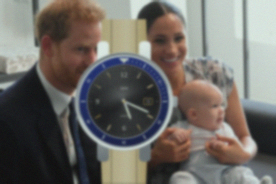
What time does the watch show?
5:19
